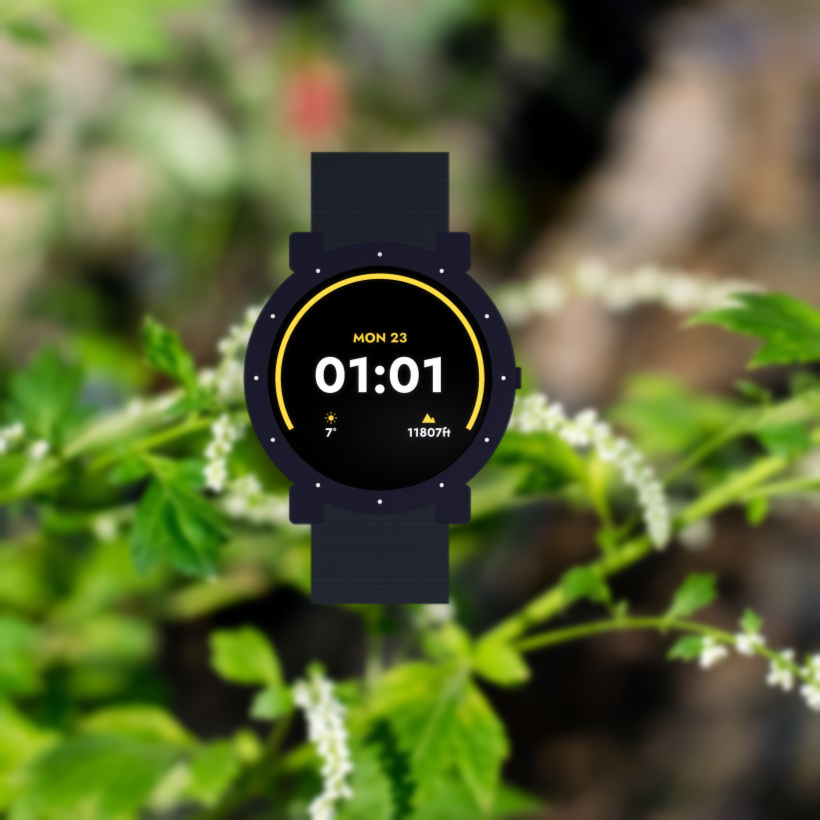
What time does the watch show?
1:01
